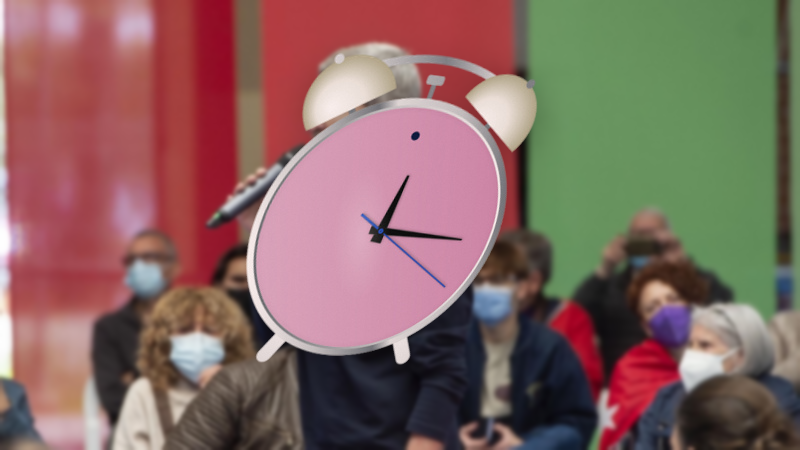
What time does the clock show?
12:15:20
